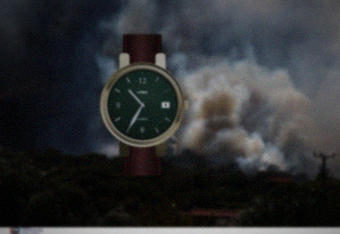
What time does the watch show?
10:35
